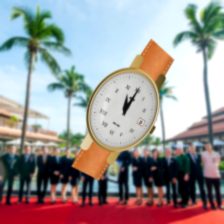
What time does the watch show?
11:00
